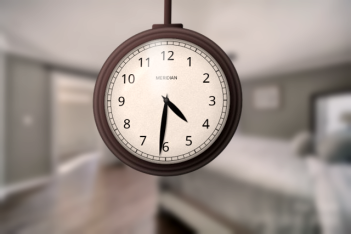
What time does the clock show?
4:31
